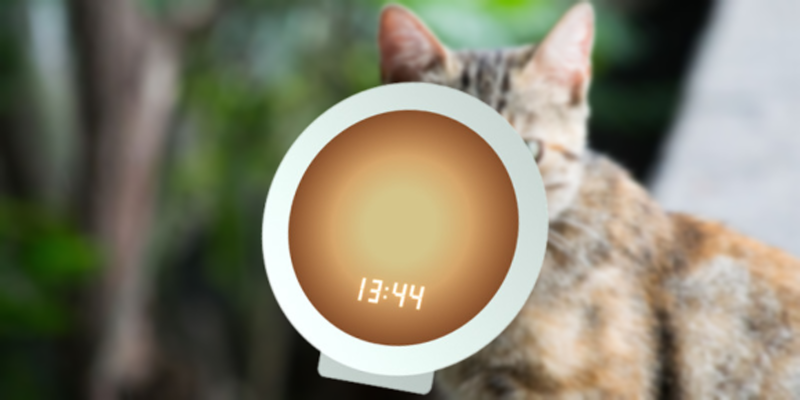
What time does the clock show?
13:44
